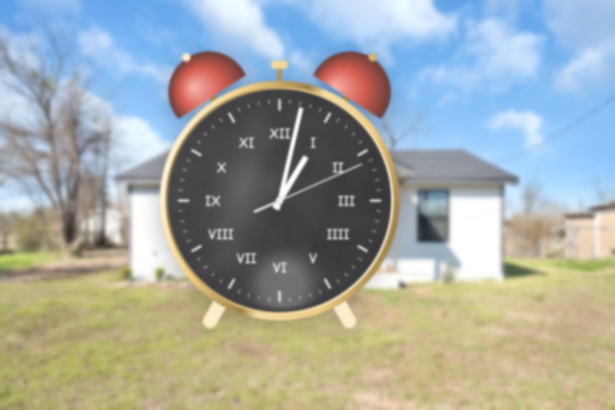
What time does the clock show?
1:02:11
